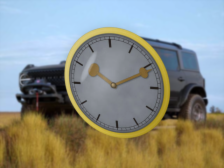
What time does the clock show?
10:11
